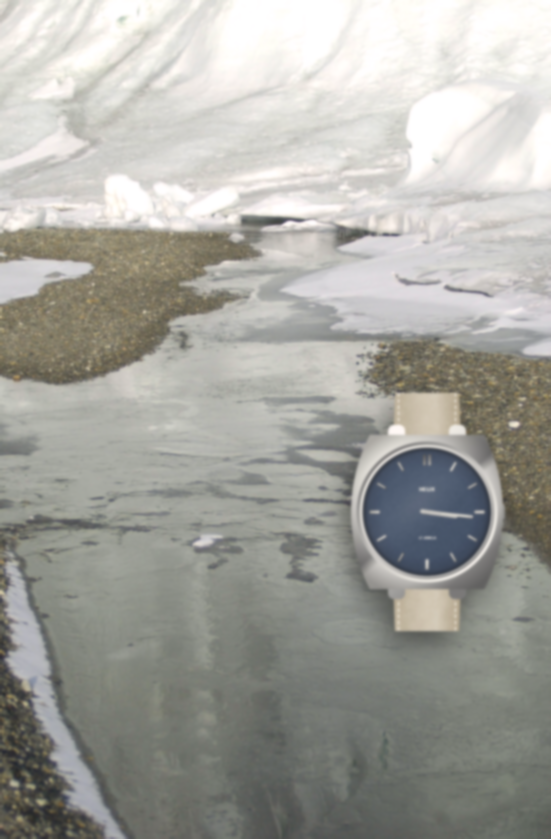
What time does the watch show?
3:16
